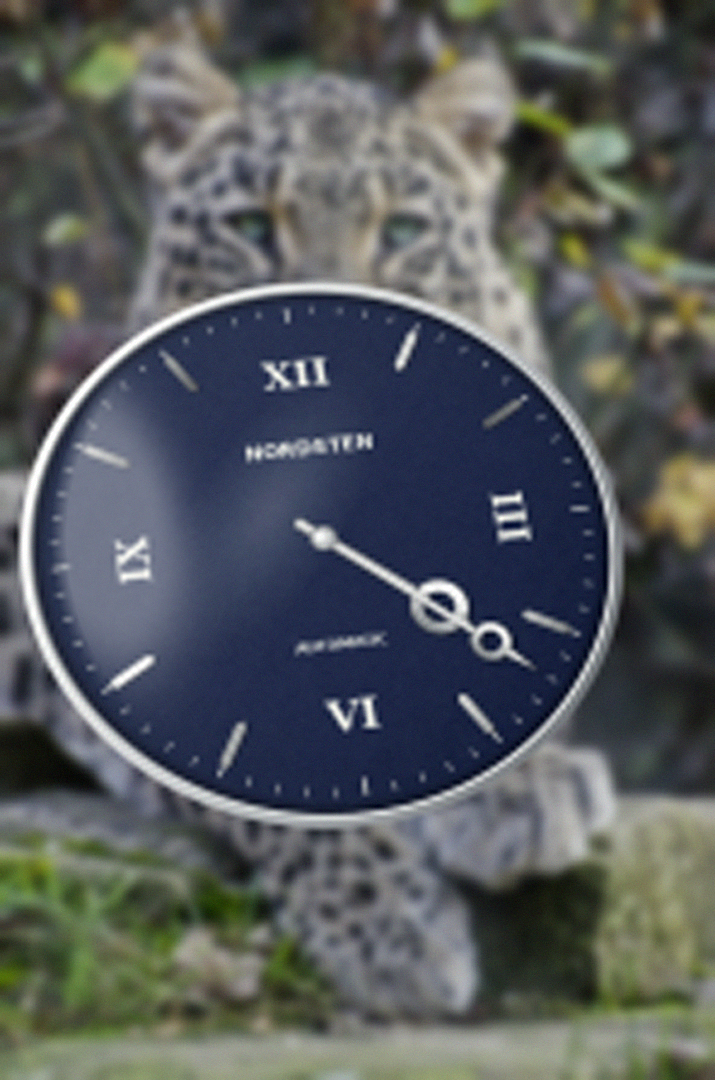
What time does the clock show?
4:22
